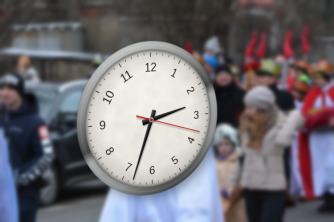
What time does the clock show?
2:33:18
